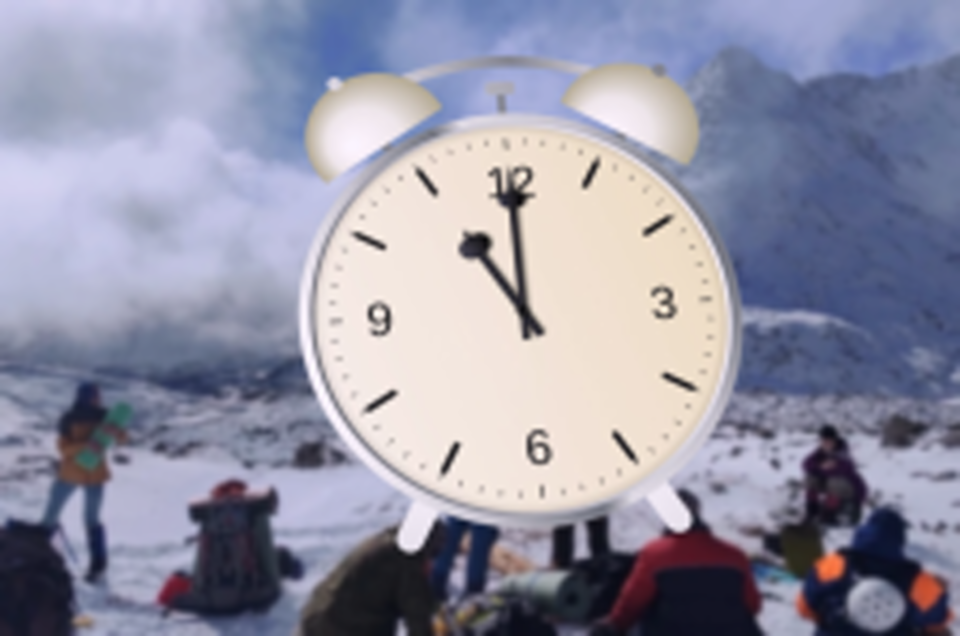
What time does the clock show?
11:00
